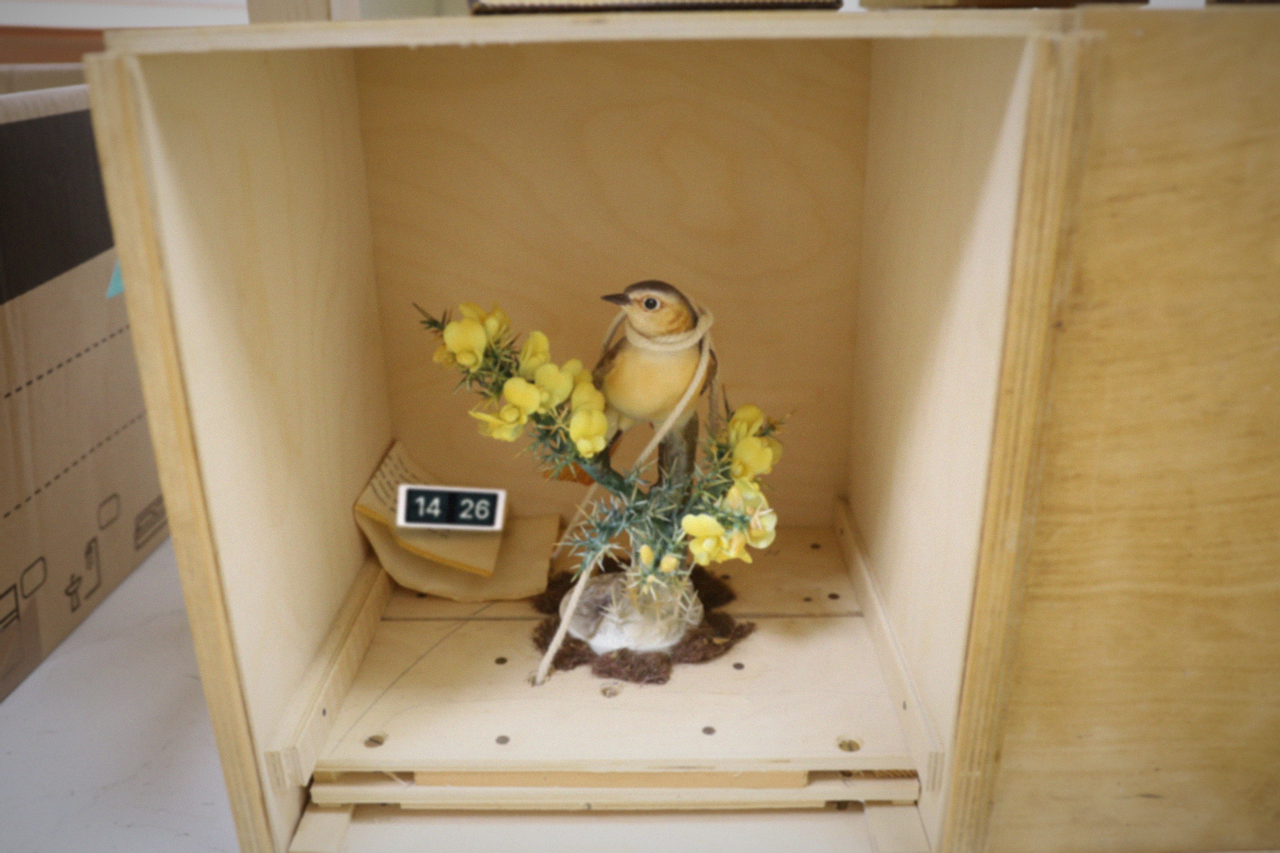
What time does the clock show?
14:26
